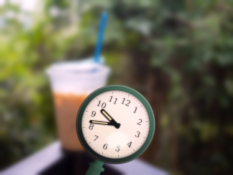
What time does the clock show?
9:42
